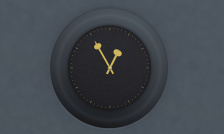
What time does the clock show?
12:55
